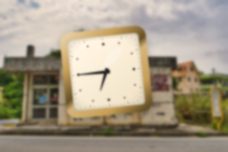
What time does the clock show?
6:45
